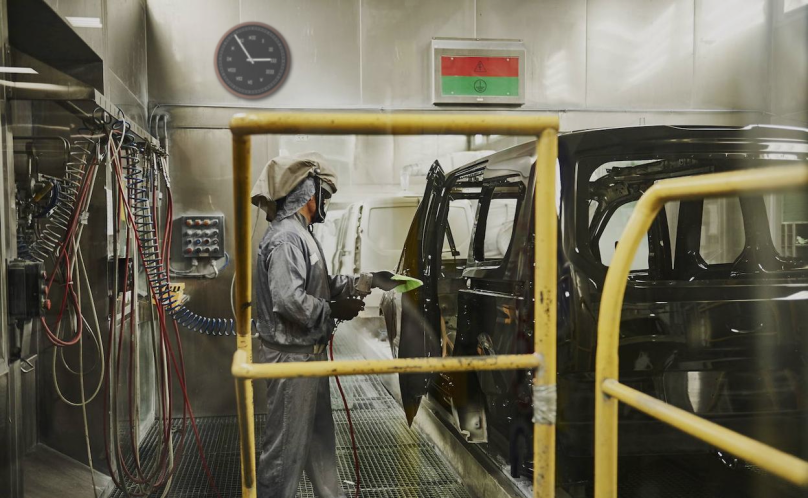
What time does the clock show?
2:54
